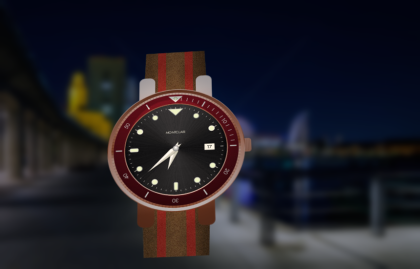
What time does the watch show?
6:38
